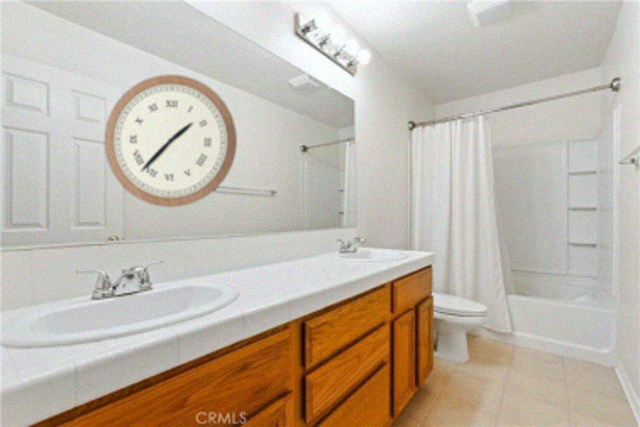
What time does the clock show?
1:37
